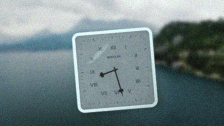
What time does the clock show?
8:28
